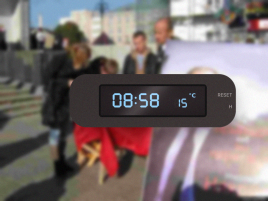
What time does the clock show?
8:58
